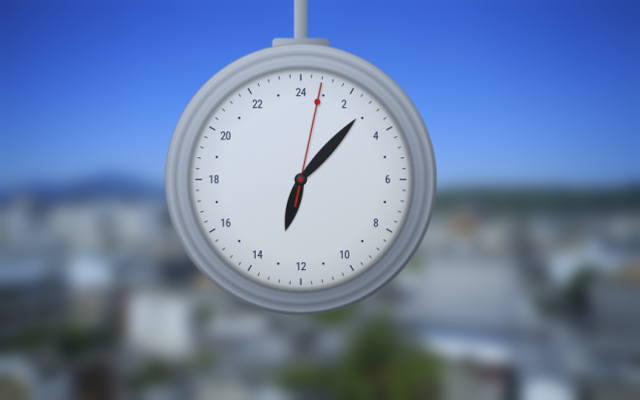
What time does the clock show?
13:07:02
